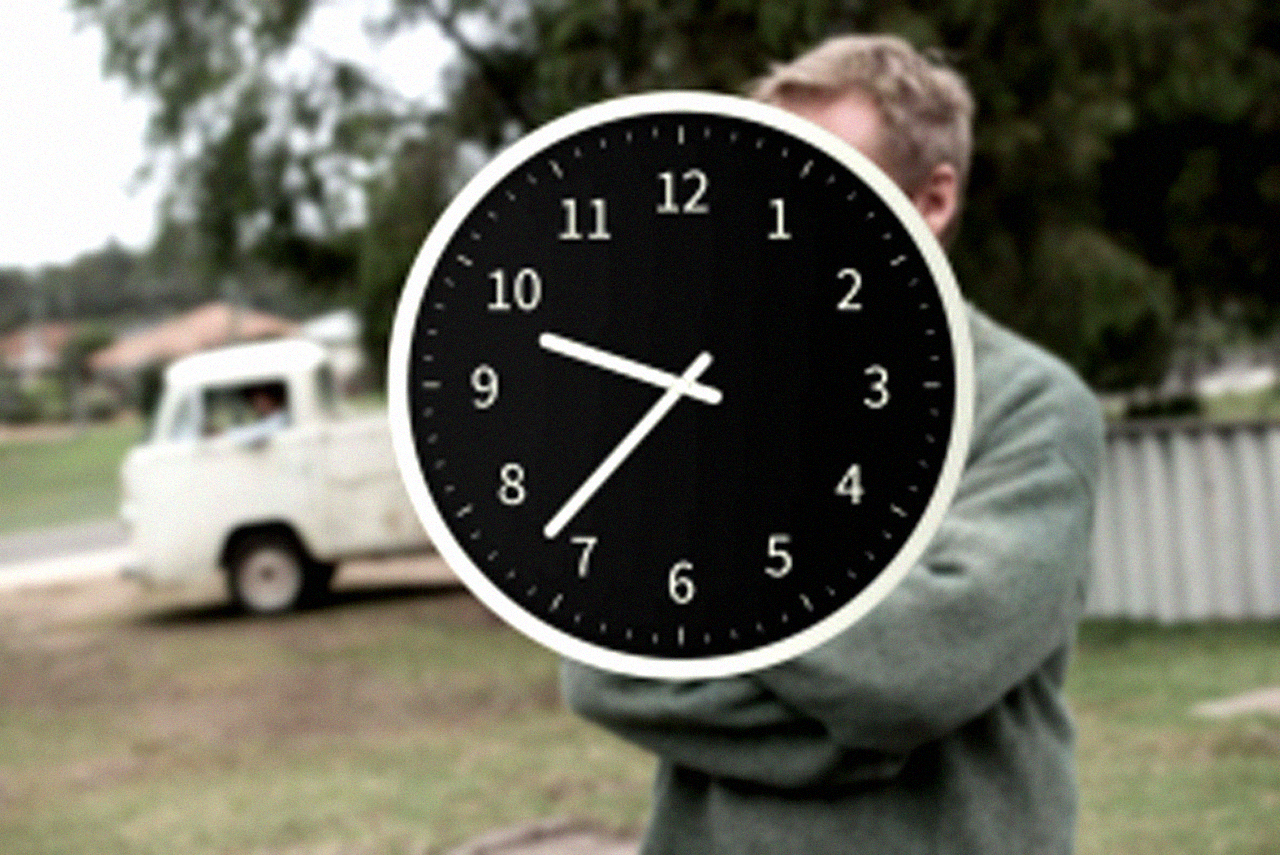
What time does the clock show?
9:37
